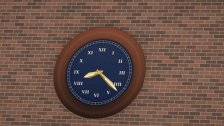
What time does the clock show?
8:22
